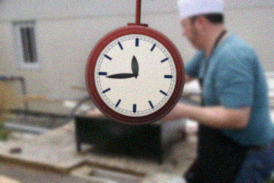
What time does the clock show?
11:44
